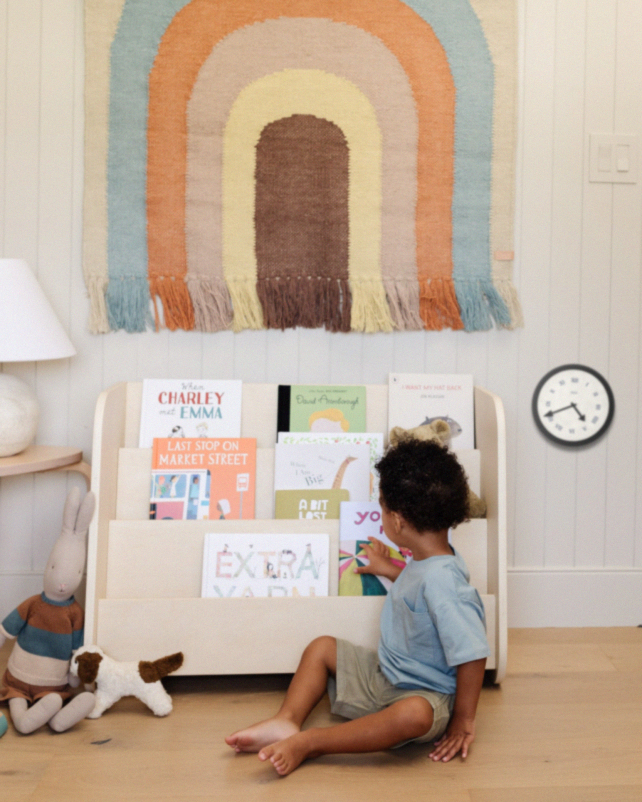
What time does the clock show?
4:41
